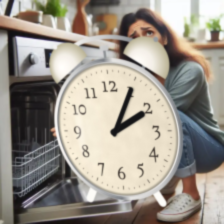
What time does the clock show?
2:05
